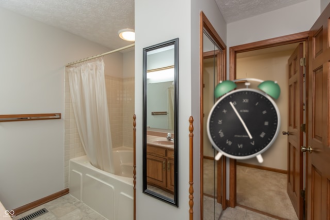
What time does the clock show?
4:54
